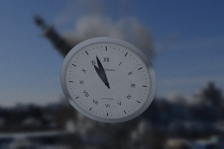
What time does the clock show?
10:57
